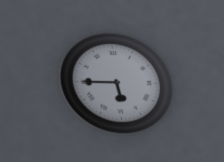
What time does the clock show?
5:45
